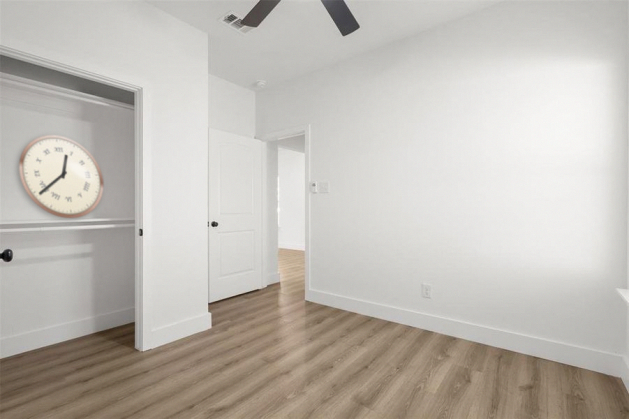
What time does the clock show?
12:39
